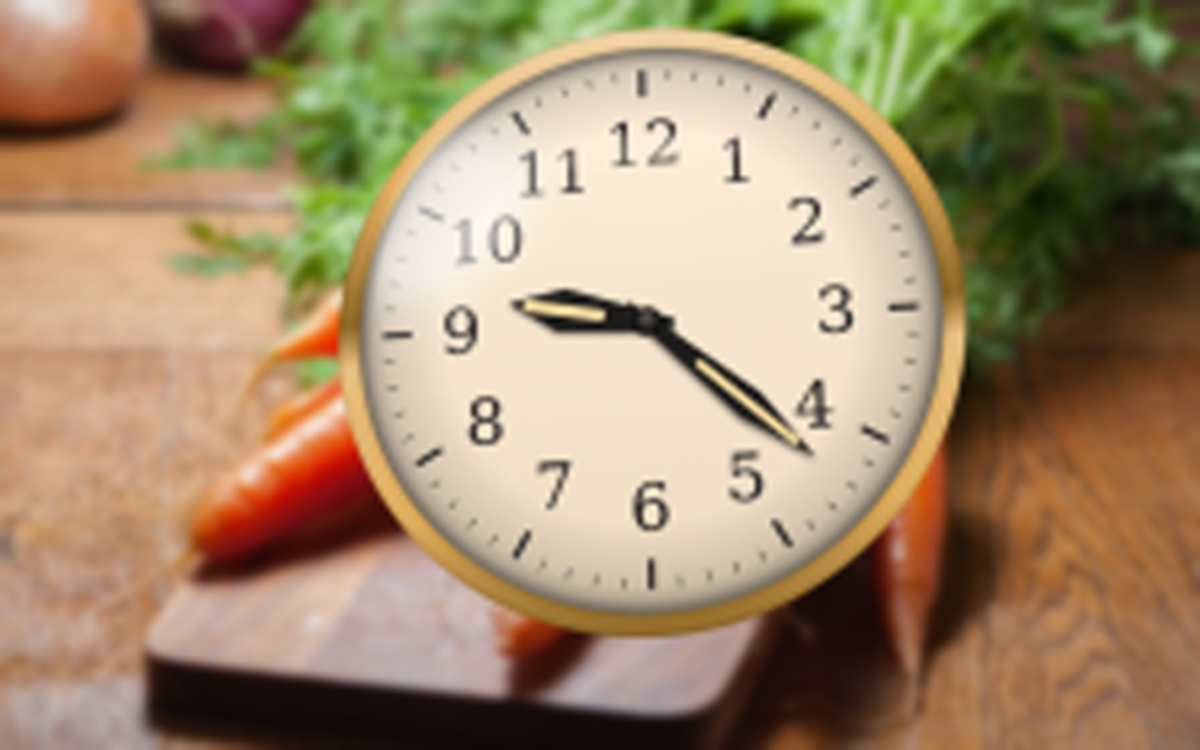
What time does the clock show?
9:22
